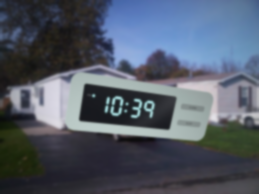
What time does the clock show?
10:39
